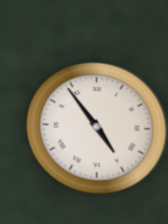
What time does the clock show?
4:54
